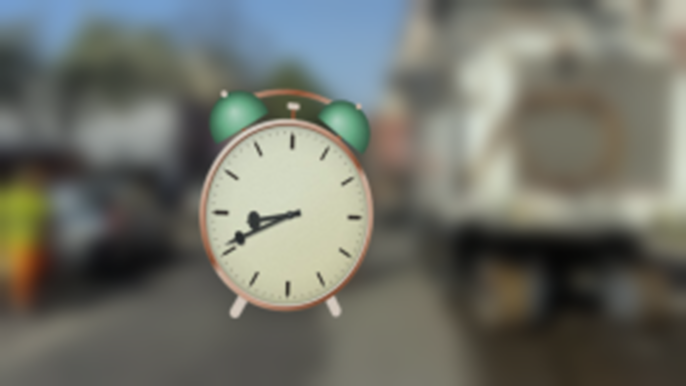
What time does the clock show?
8:41
